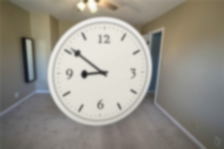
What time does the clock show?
8:51
